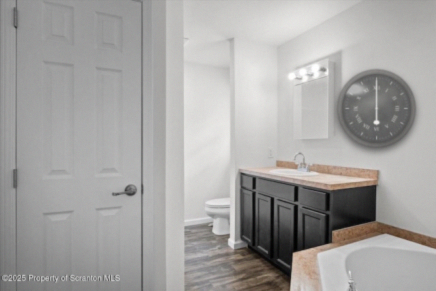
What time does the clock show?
6:00
